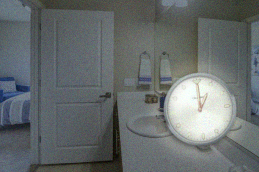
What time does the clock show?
1:00
